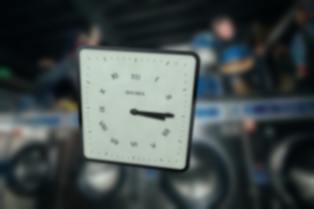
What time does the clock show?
3:15
